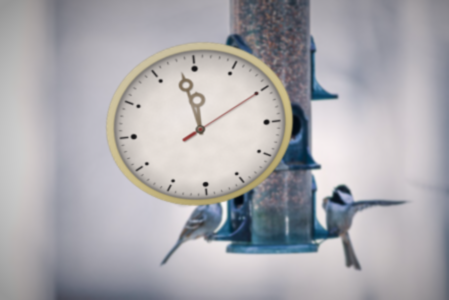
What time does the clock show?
11:58:10
